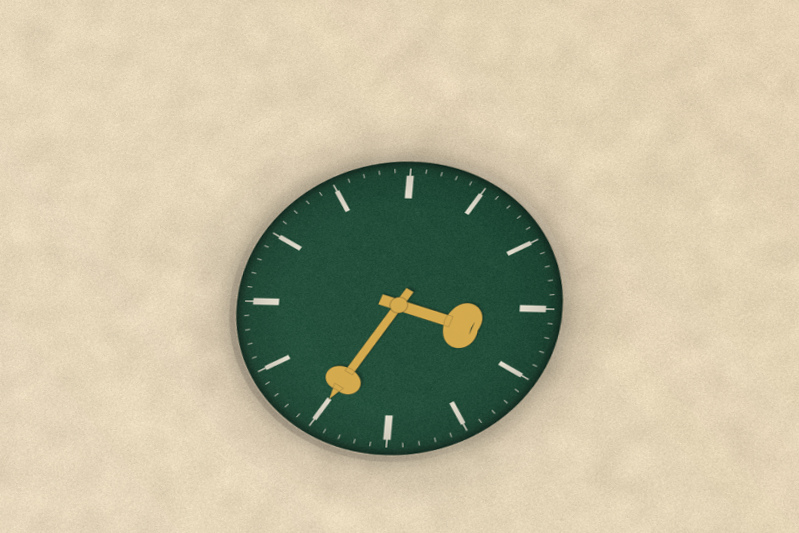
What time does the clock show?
3:35
